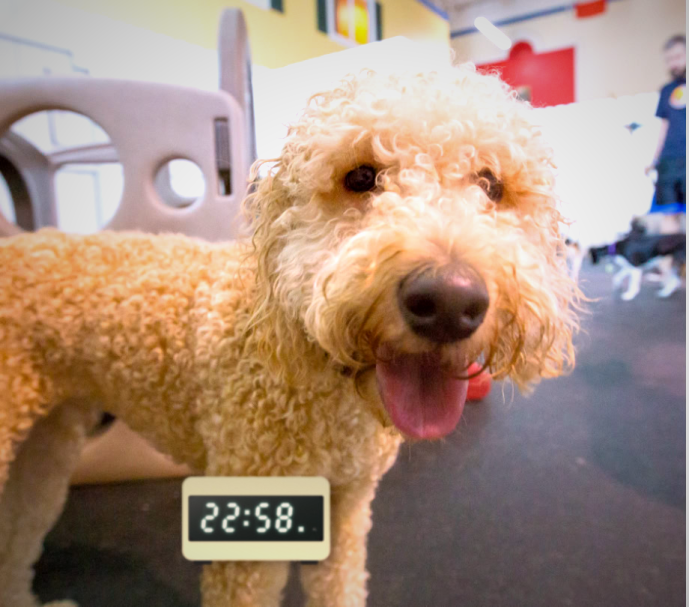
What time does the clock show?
22:58
